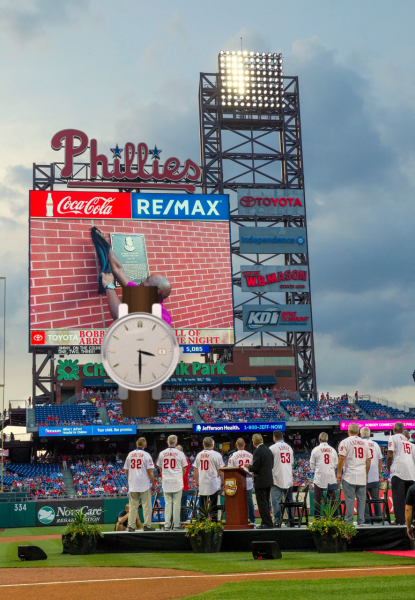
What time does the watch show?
3:30
